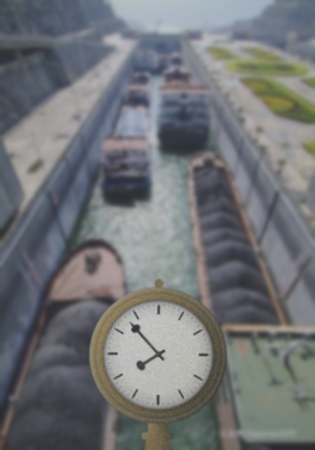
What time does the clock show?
7:53
